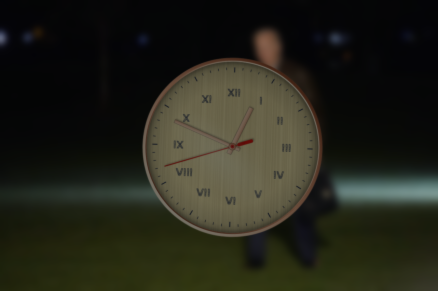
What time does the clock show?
12:48:42
